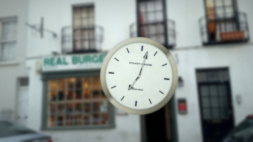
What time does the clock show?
7:02
